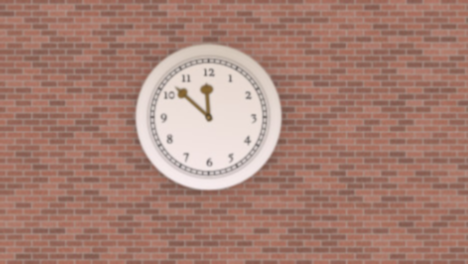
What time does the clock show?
11:52
